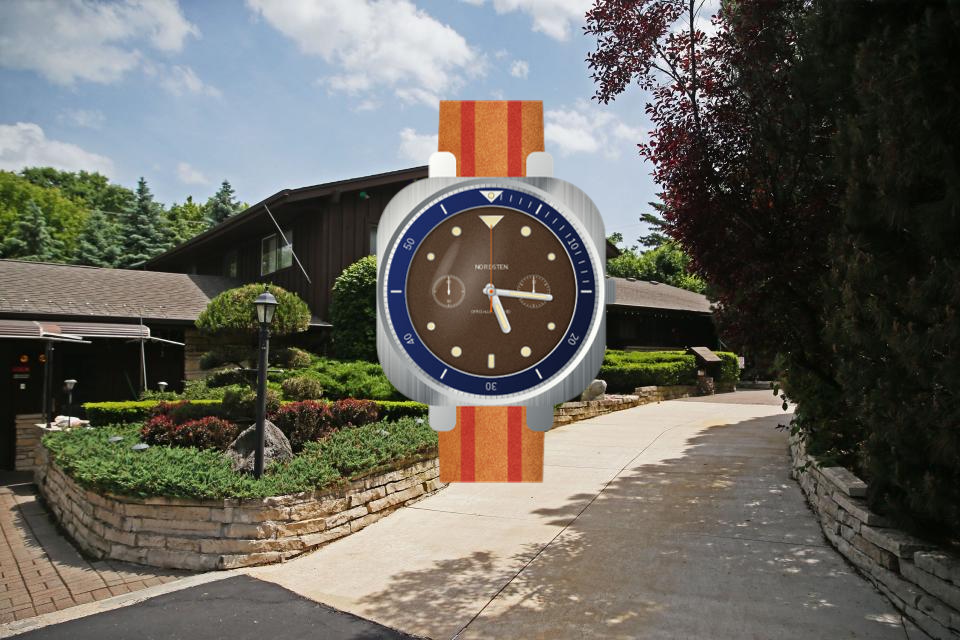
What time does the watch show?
5:16
